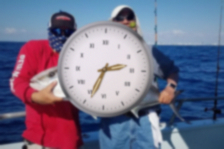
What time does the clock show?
2:34
